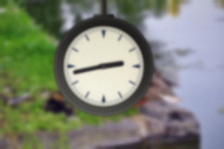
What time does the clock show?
2:43
